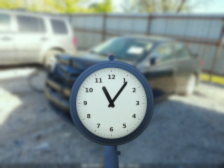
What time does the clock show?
11:06
